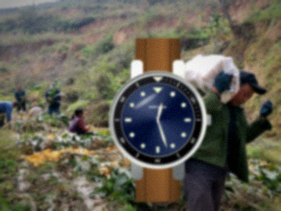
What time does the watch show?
12:27
